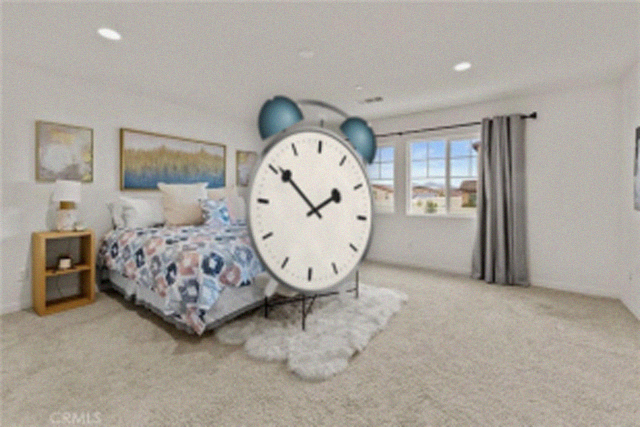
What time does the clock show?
1:51
